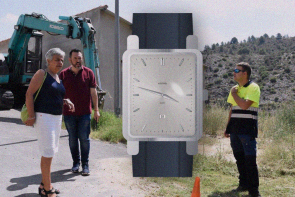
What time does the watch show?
3:48
